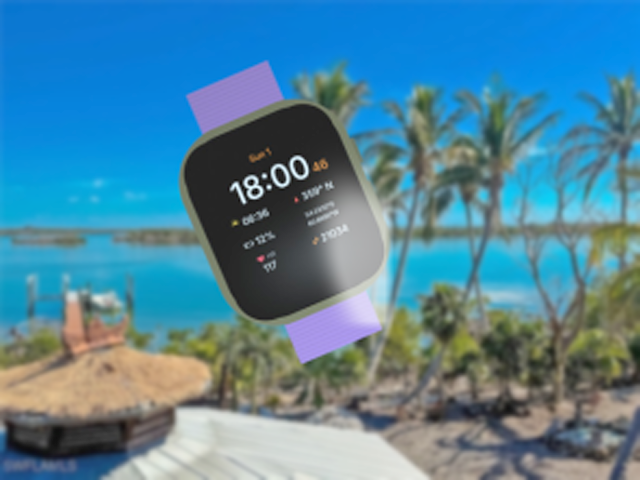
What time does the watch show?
18:00
